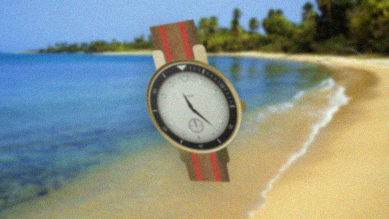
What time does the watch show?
11:23
